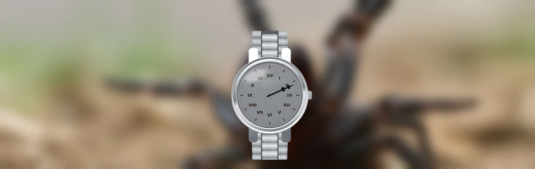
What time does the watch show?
2:11
